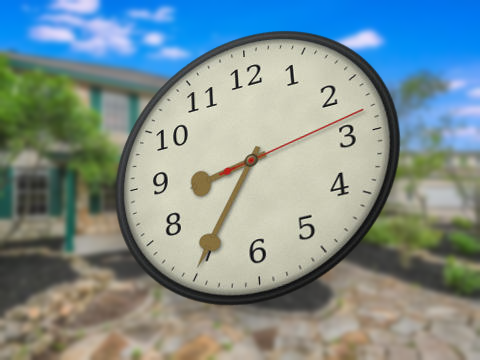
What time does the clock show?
8:35:13
